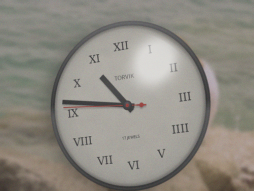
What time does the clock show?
10:46:46
